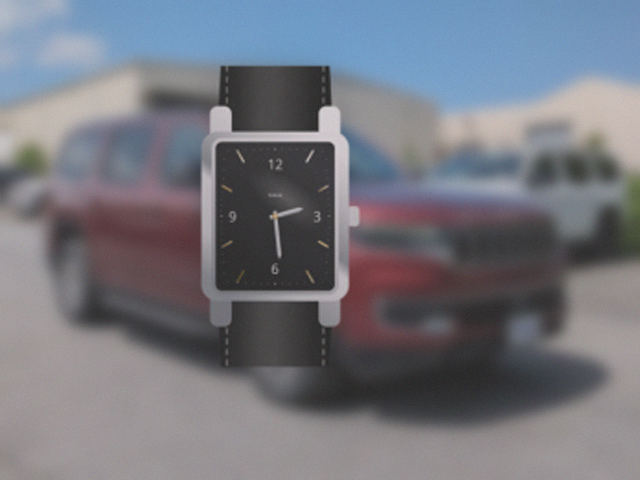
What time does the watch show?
2:29
